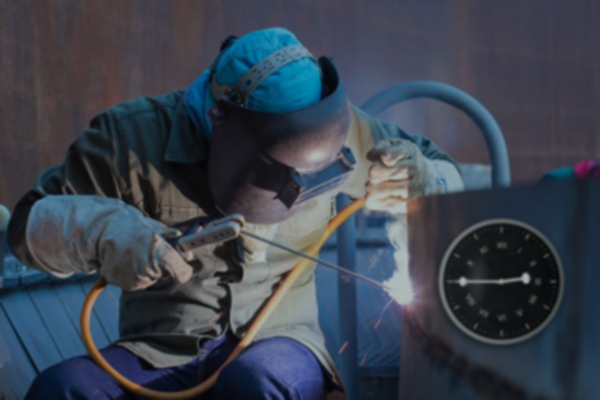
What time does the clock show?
2:45
